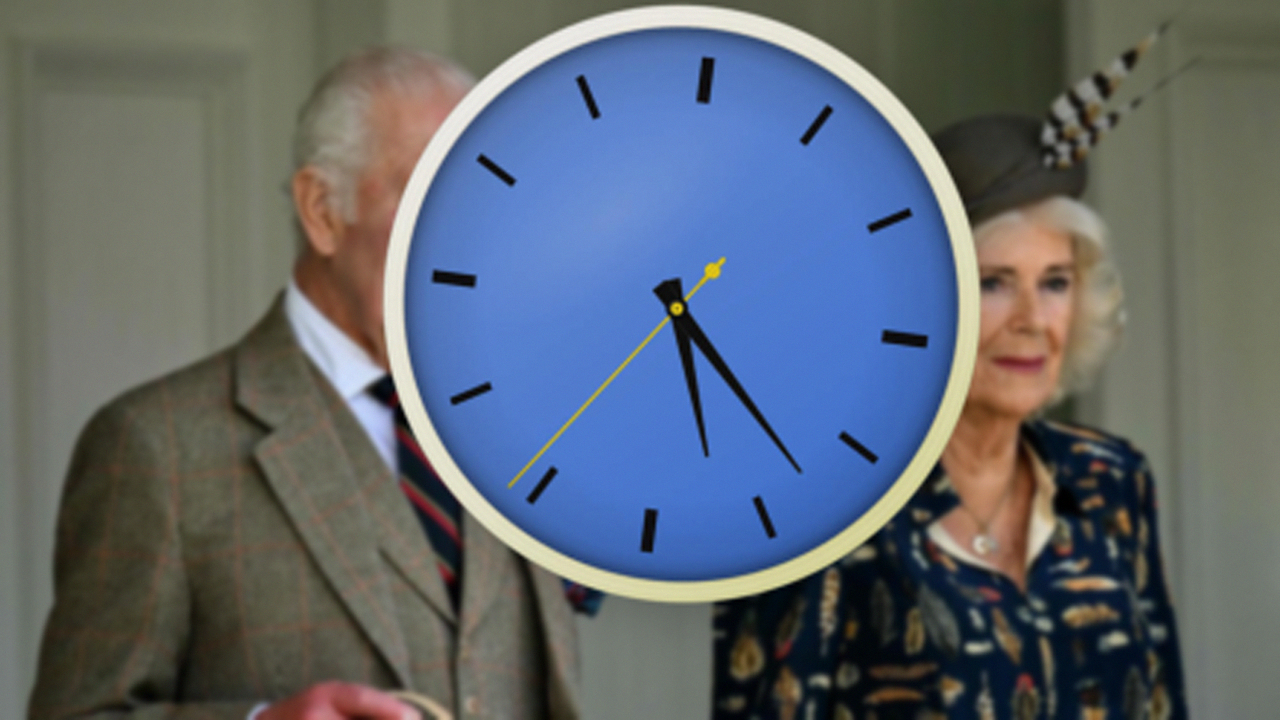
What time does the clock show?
5:22:36
